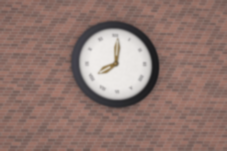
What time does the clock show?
8:01
